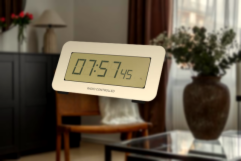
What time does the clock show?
7:57:45
